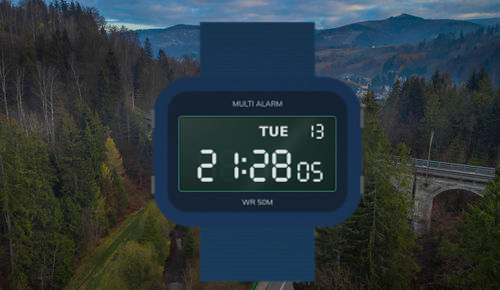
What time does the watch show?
21:28:05
